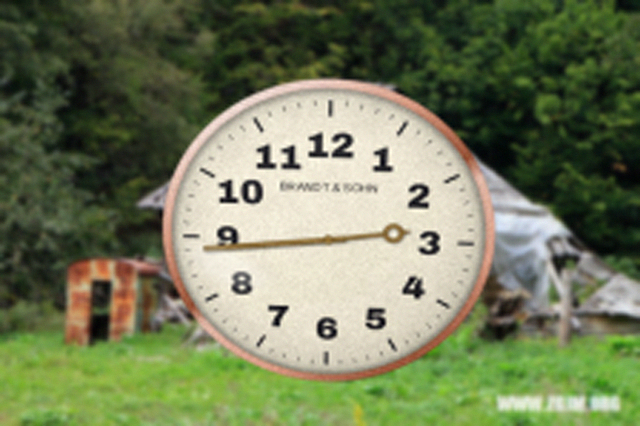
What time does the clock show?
2:44
